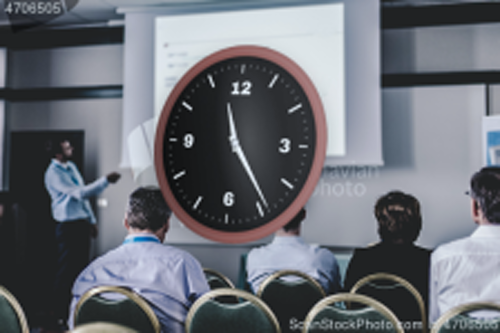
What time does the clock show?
11:24
